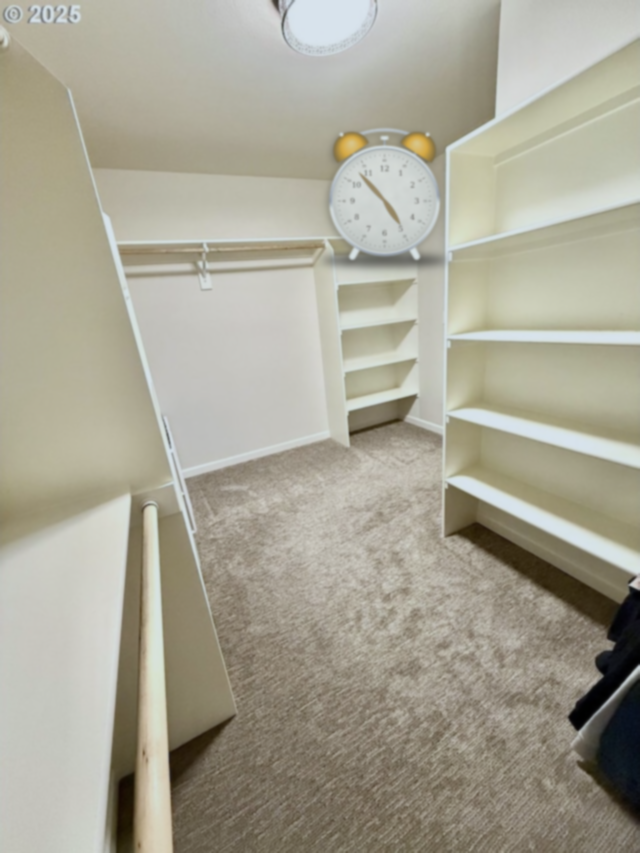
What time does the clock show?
4:53
